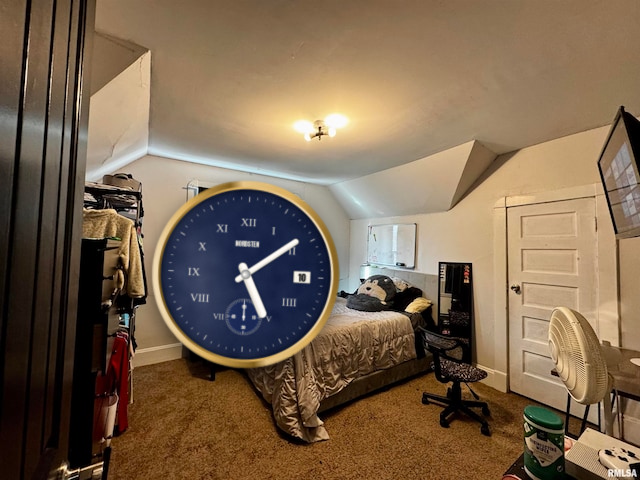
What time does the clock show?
5:09
